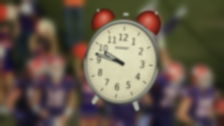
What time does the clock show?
9:47
